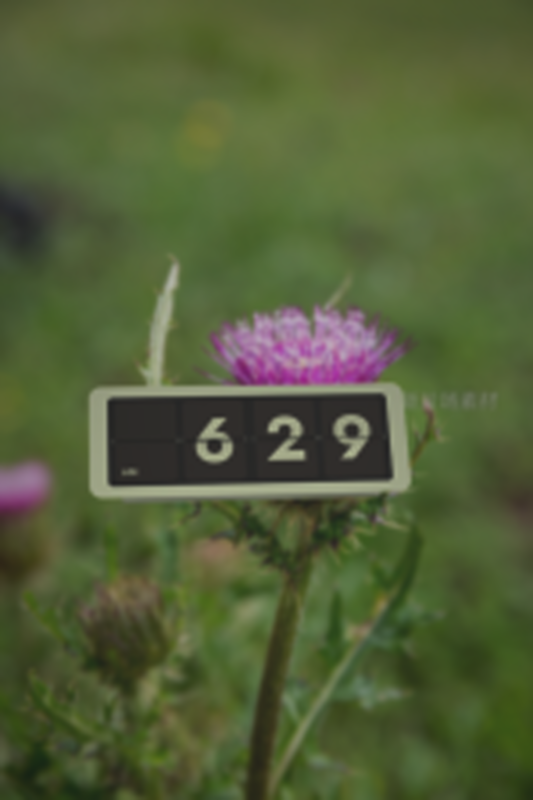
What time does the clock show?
6:29
